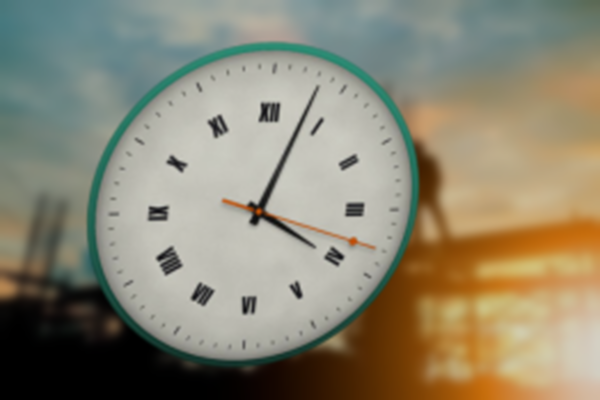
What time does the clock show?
4:03:18
